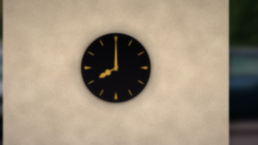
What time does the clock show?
8:00
